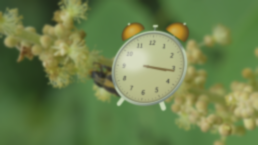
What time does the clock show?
3:16
